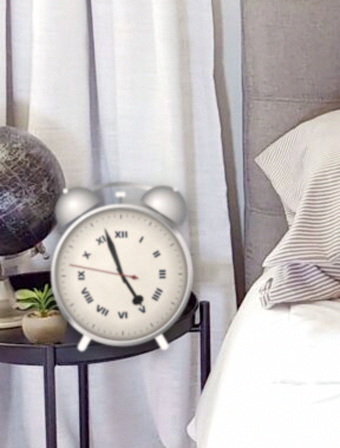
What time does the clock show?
4:56:47
